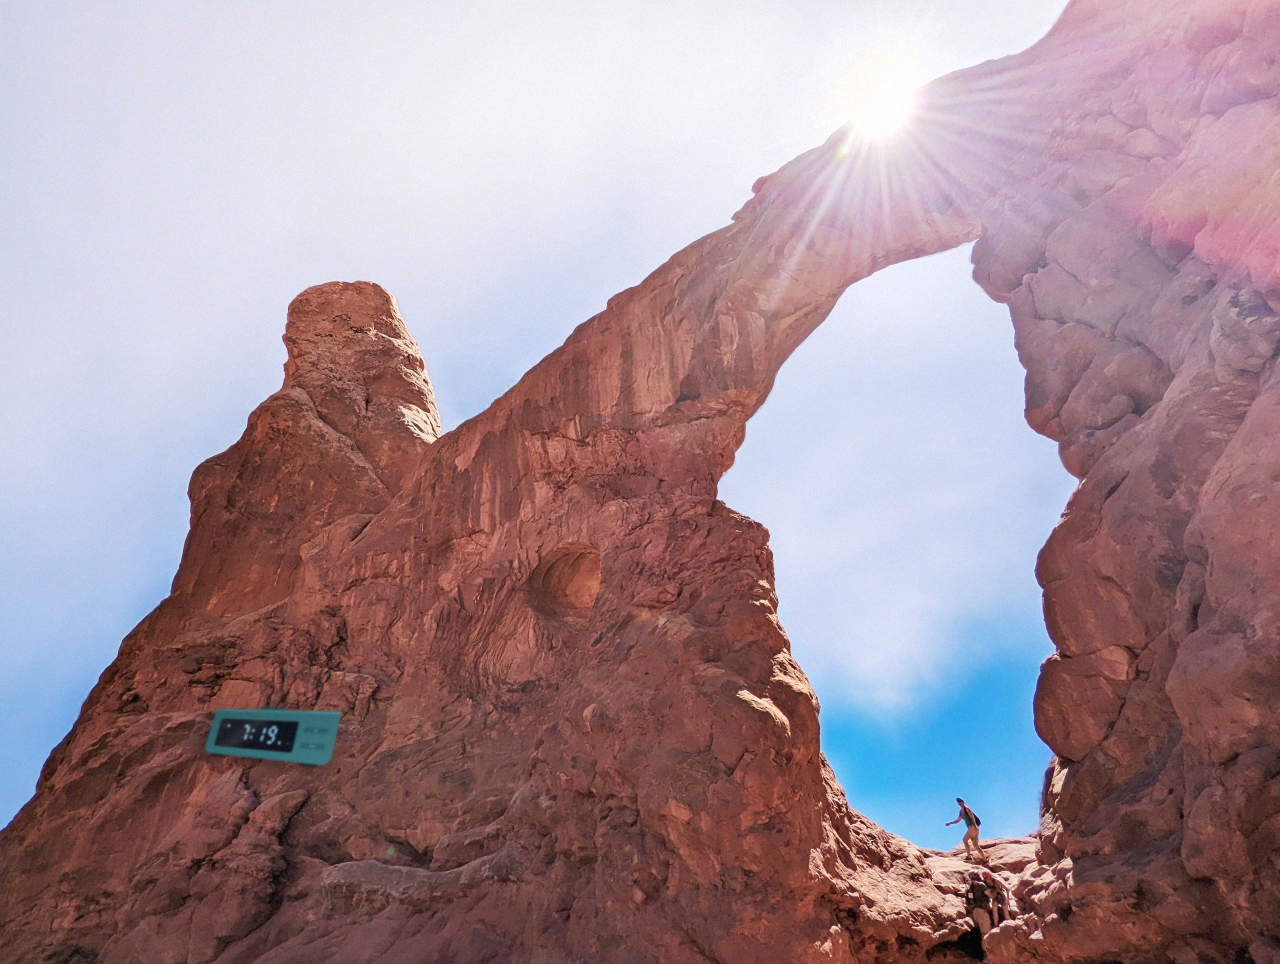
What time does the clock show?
7:19
